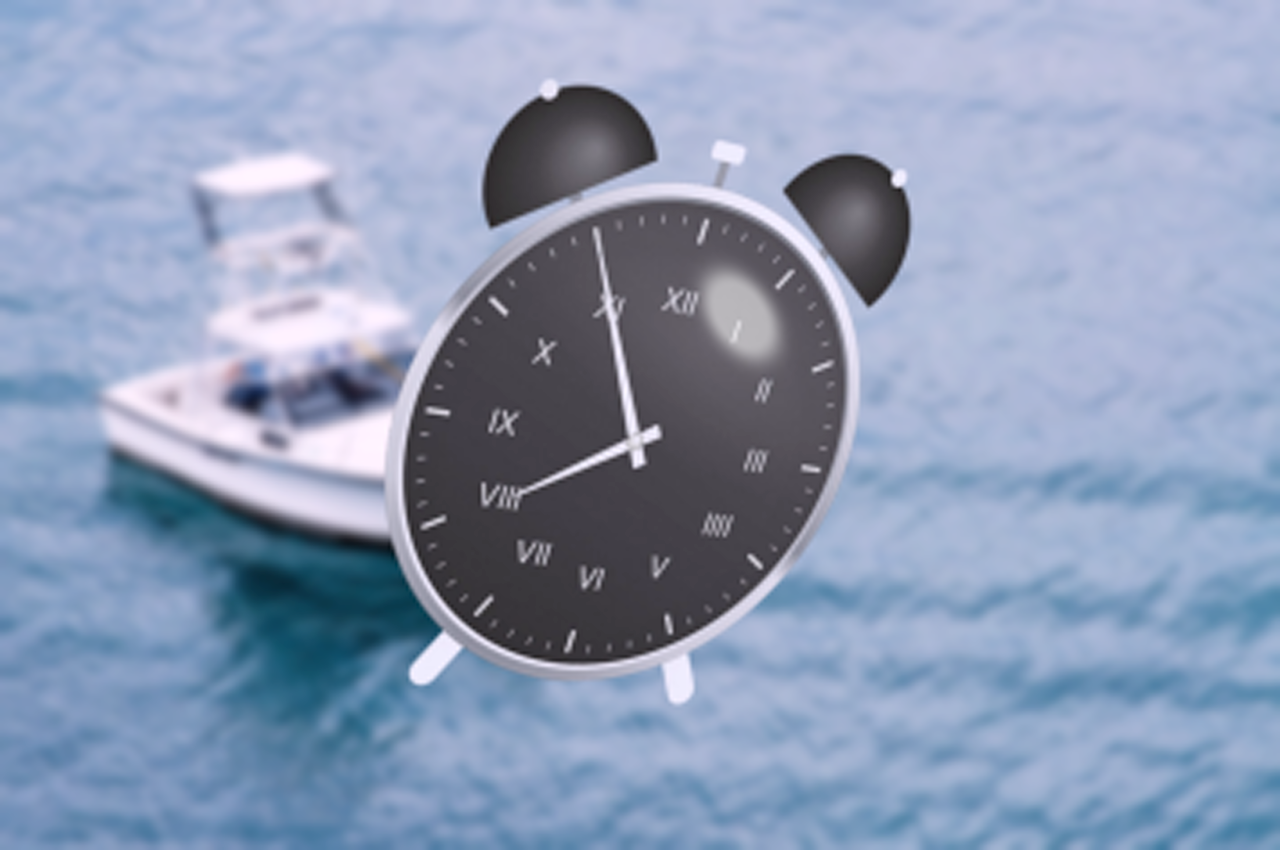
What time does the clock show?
7:55
